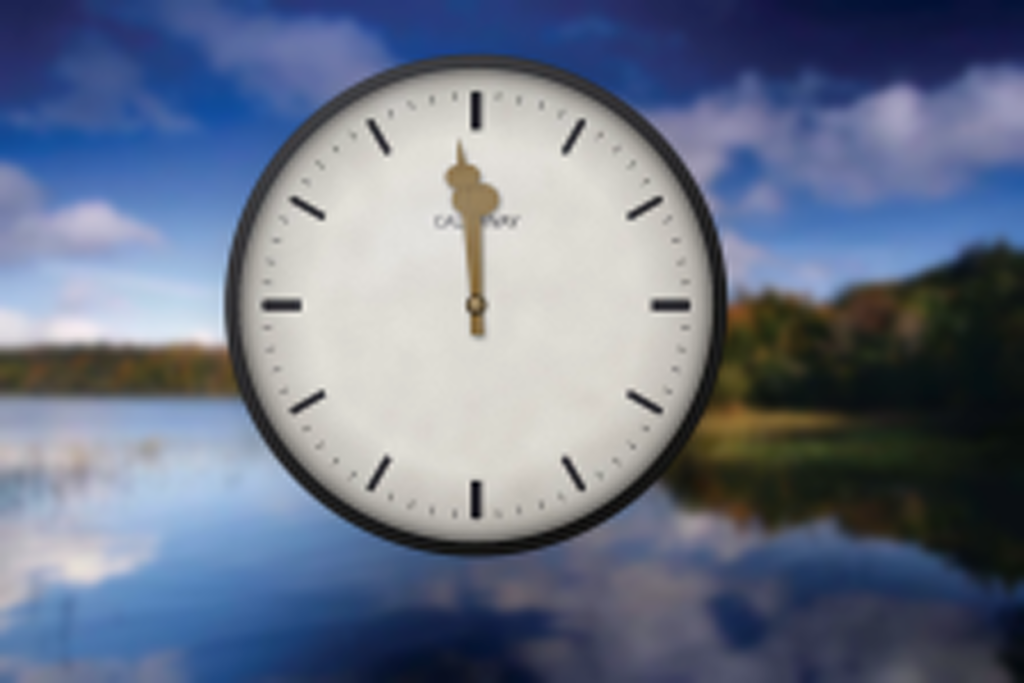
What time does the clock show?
11:59
